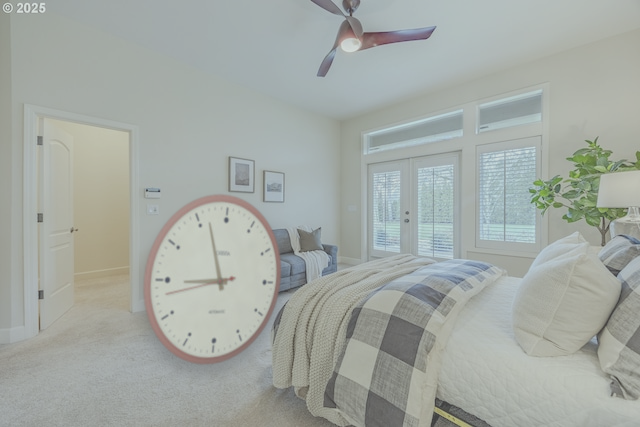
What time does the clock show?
8:56:43
